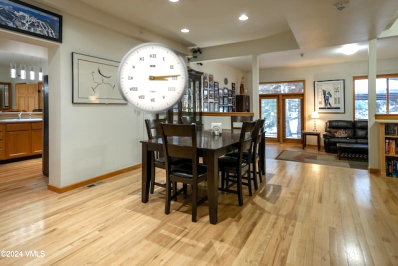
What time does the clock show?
3:14
